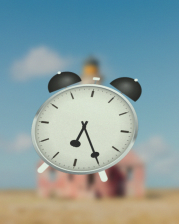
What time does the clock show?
6:25
